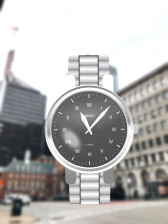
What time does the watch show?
11:07
